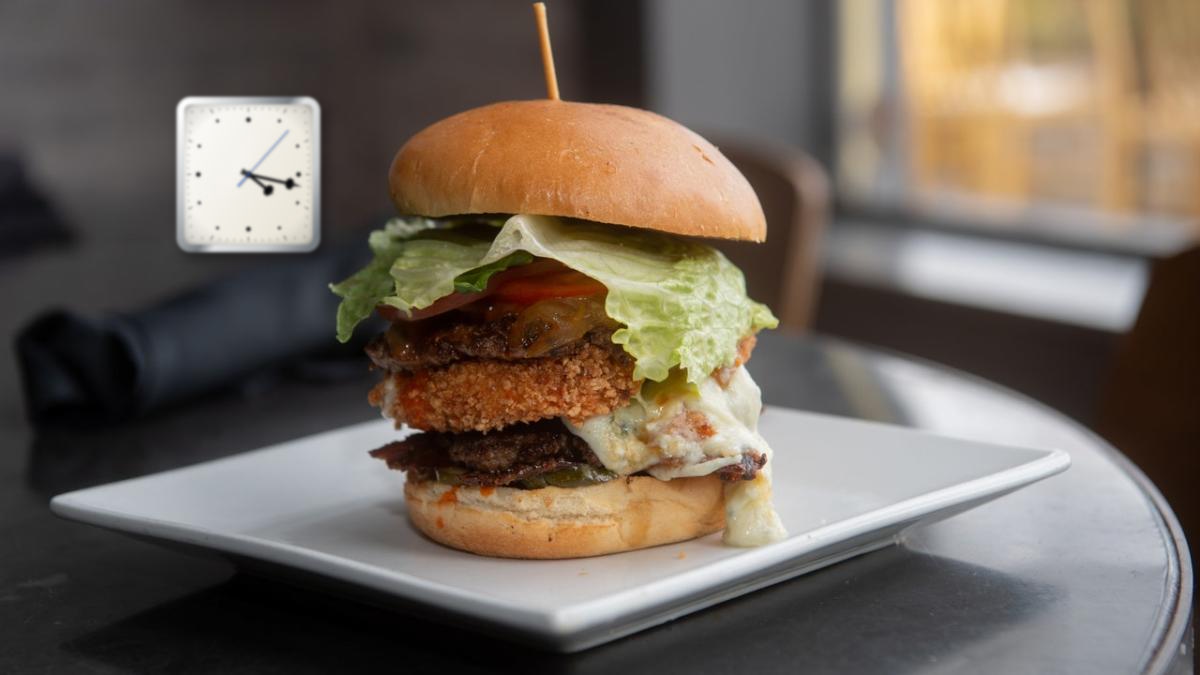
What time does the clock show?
4:17:07
